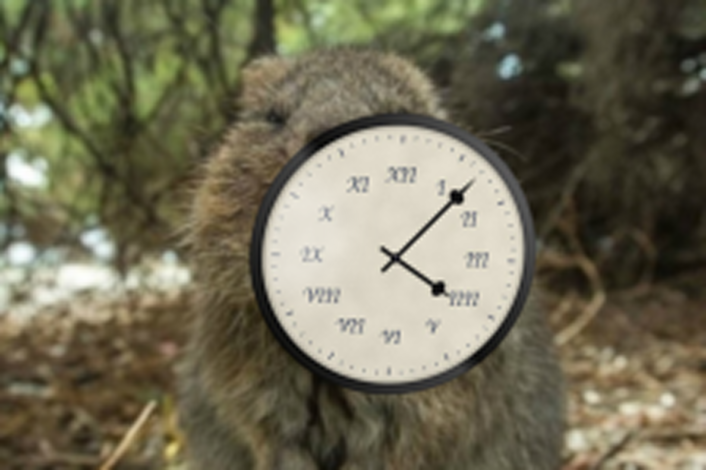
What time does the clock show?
4:07
